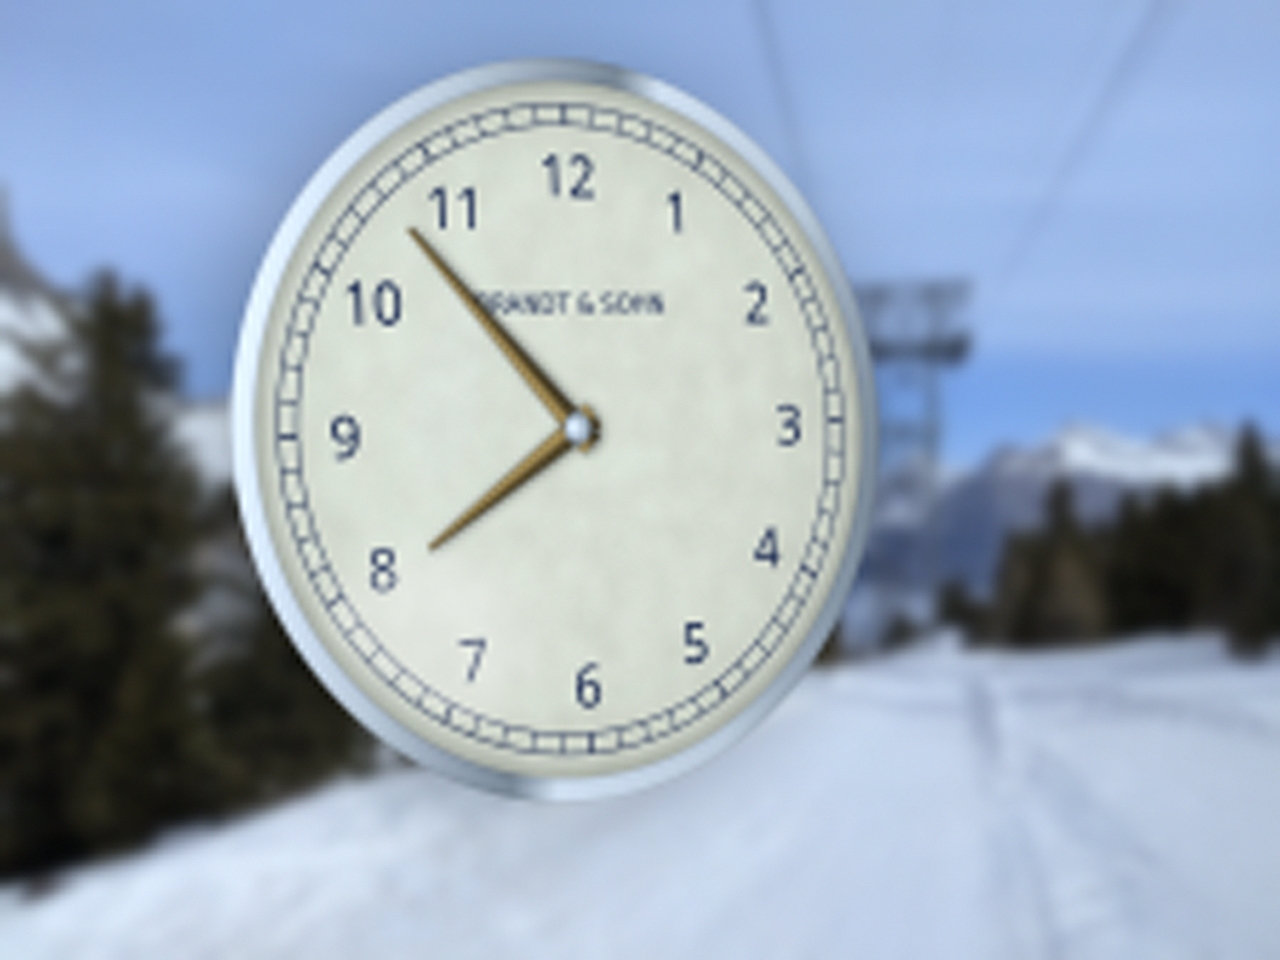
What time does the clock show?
7:53
